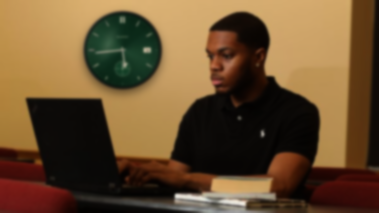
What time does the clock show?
5:44
